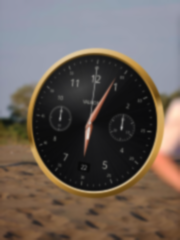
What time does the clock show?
6:04
